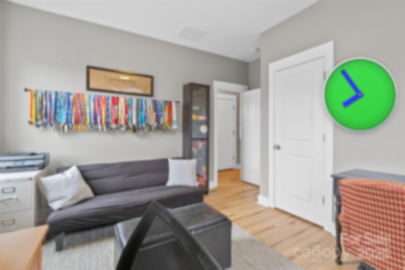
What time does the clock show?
7:54
